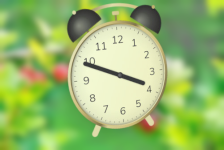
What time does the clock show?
3:49
